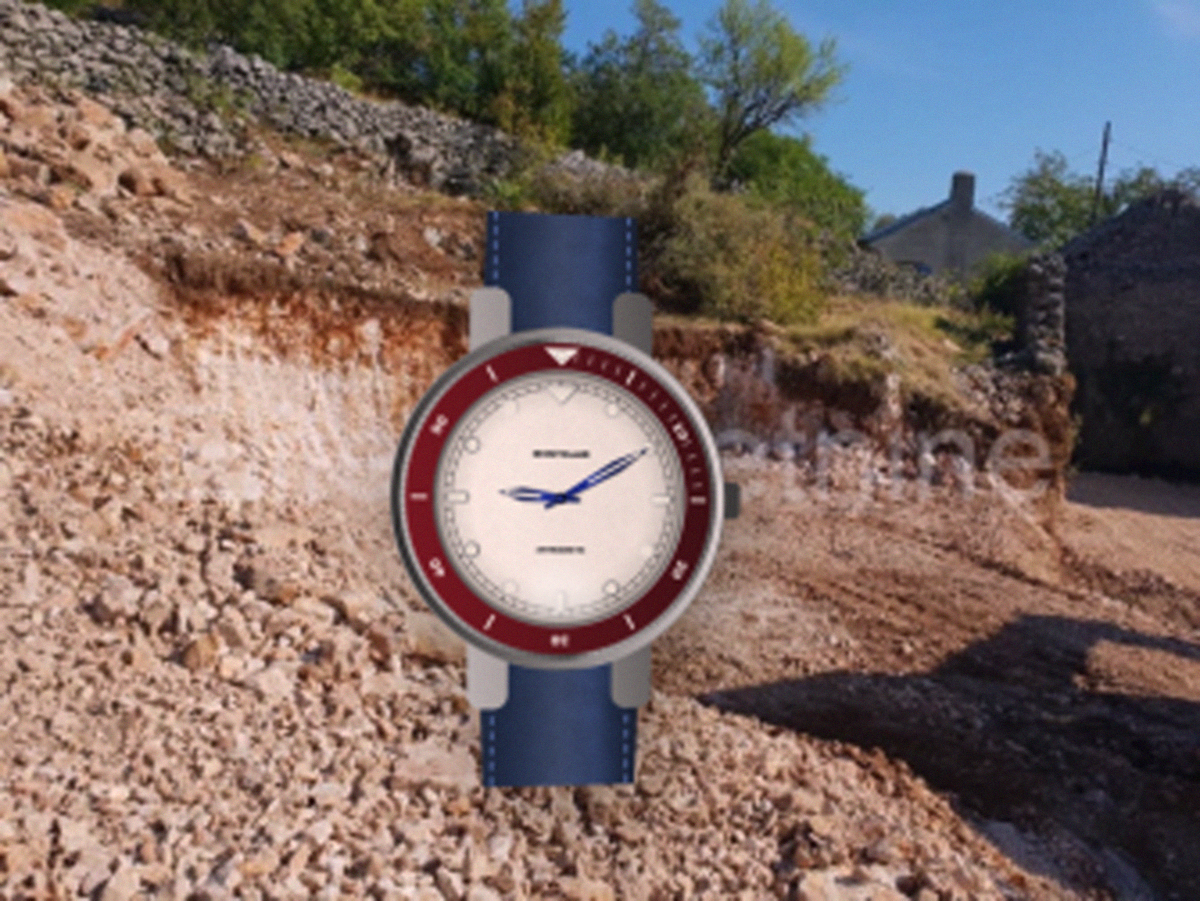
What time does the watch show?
9:10
